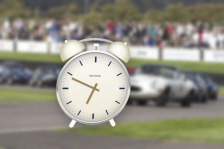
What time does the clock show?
6:49
